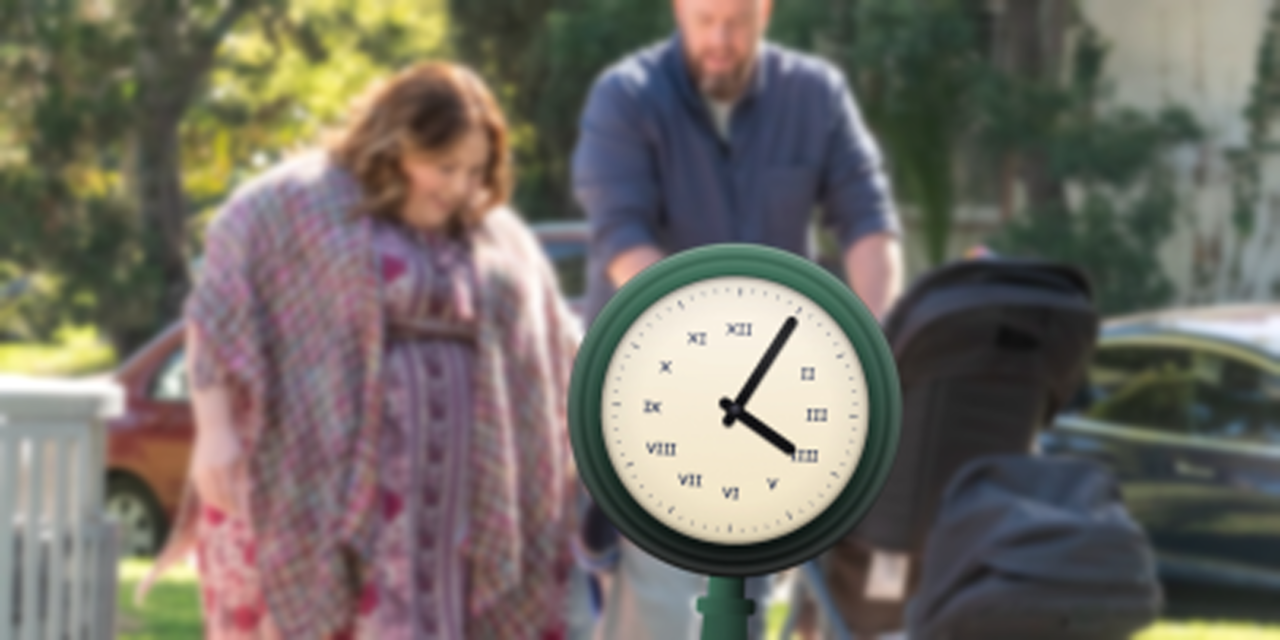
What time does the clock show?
4:05
